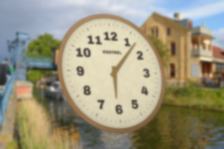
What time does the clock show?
6:07
